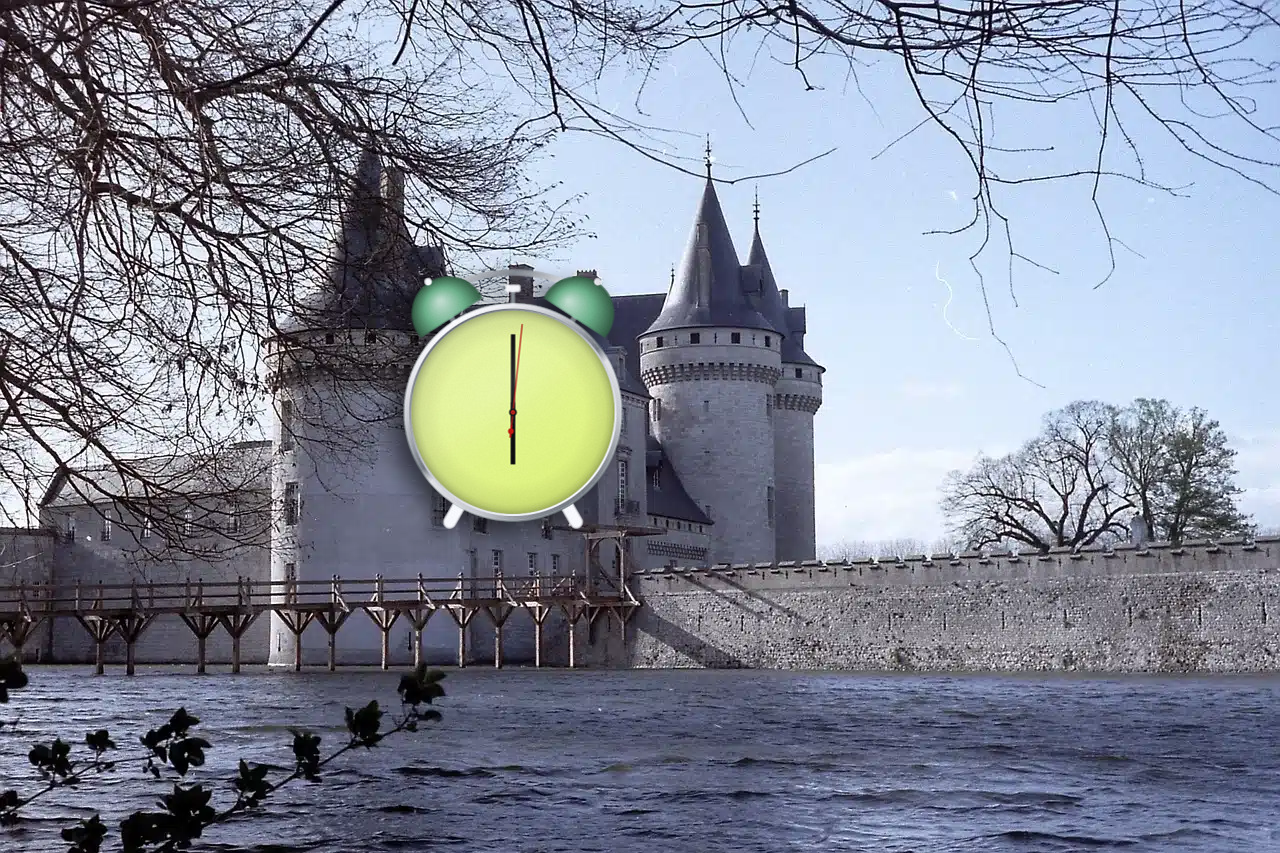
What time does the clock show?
6:00:01
